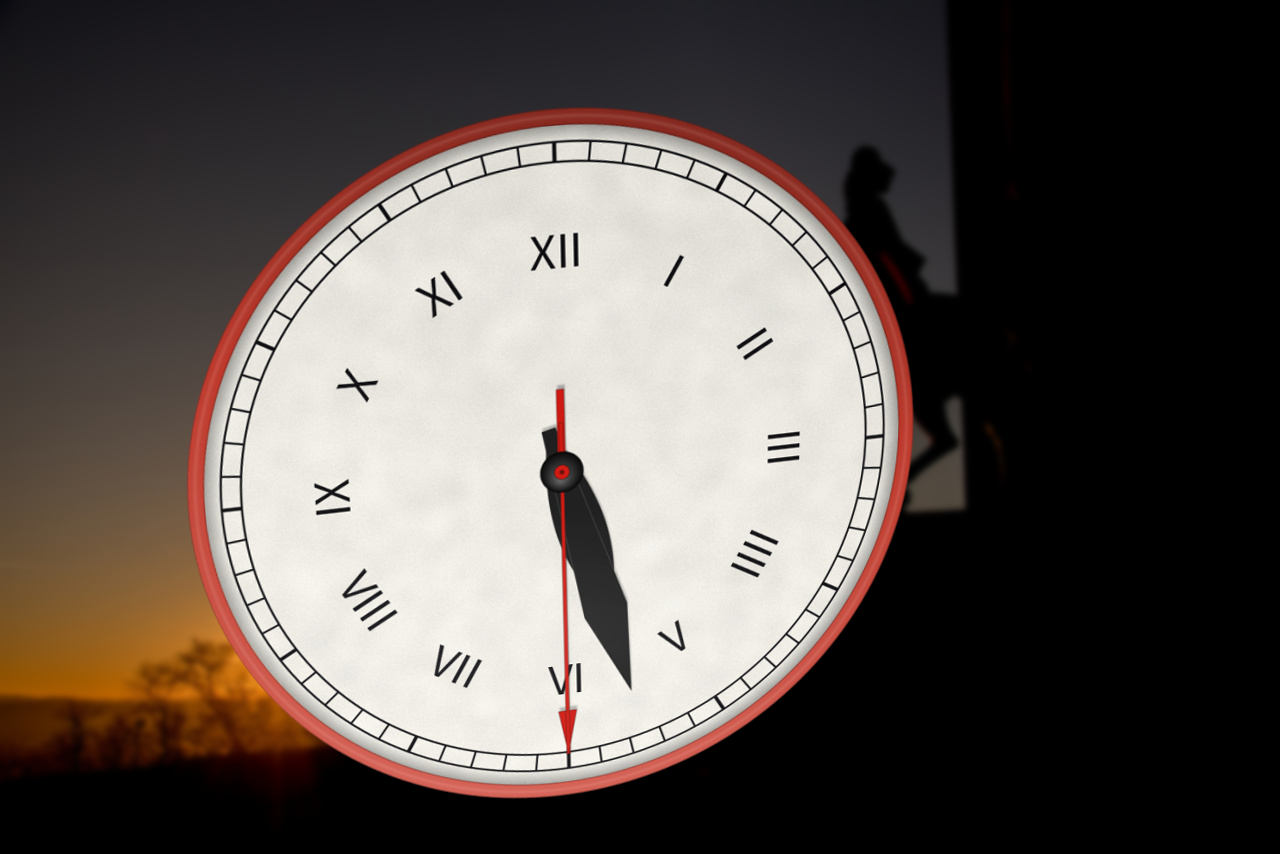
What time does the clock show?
5:27:30
